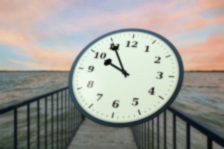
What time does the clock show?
9:55
